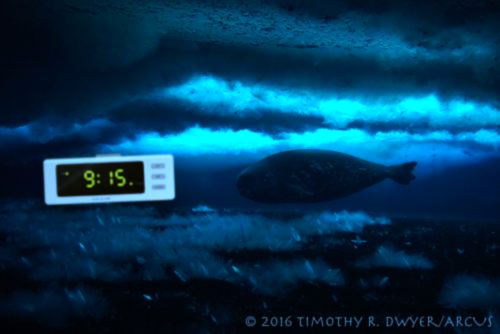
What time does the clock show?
9:15
